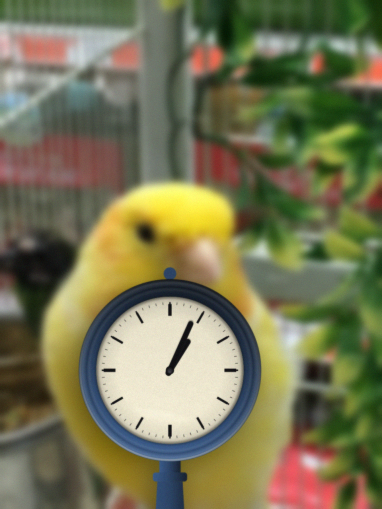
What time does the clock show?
1:04
